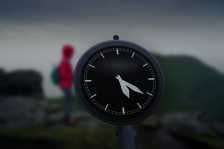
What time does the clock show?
5:21
